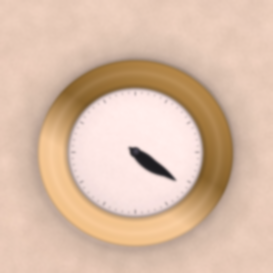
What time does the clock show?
4:21
